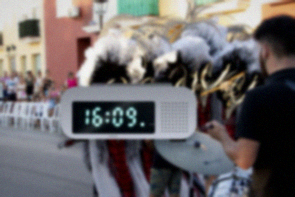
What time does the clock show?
16:09
